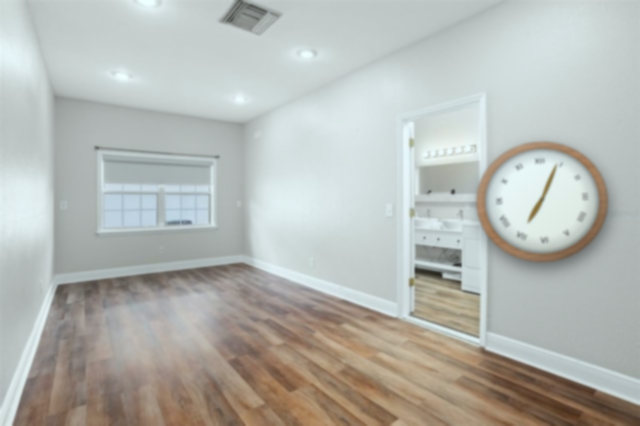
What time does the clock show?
7:04
